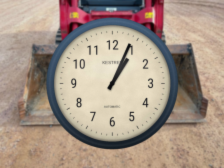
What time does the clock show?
1:04
